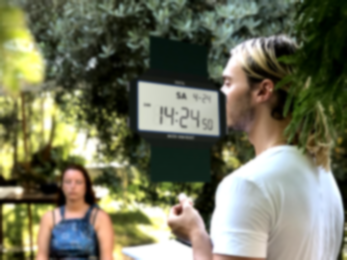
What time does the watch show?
14:24
